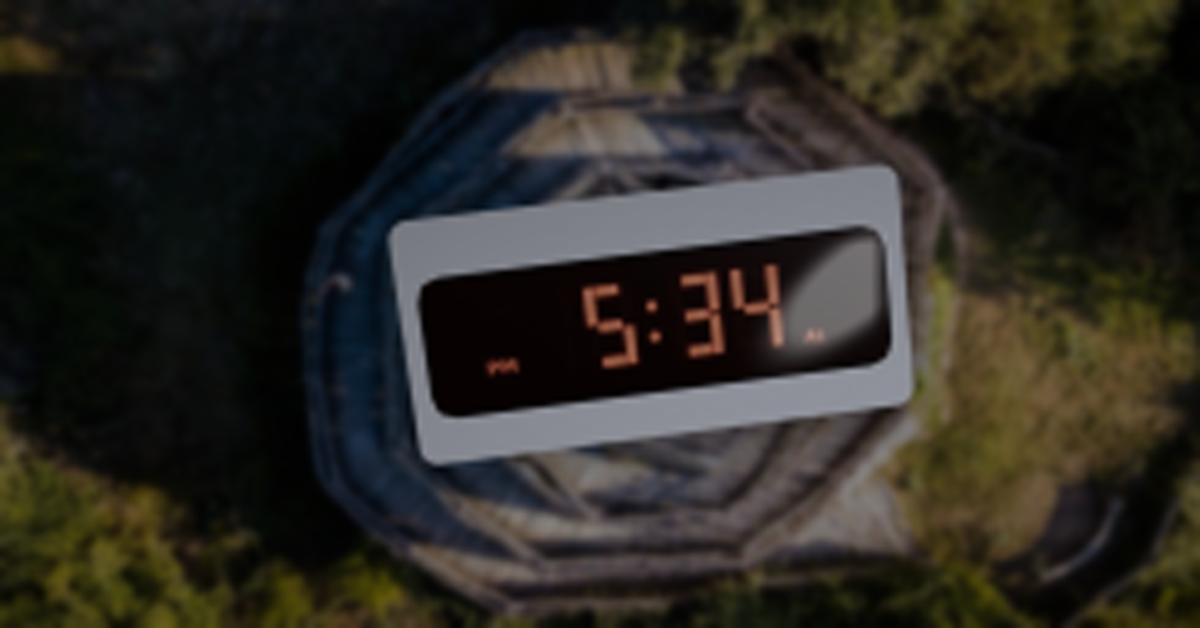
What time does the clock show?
5:34
